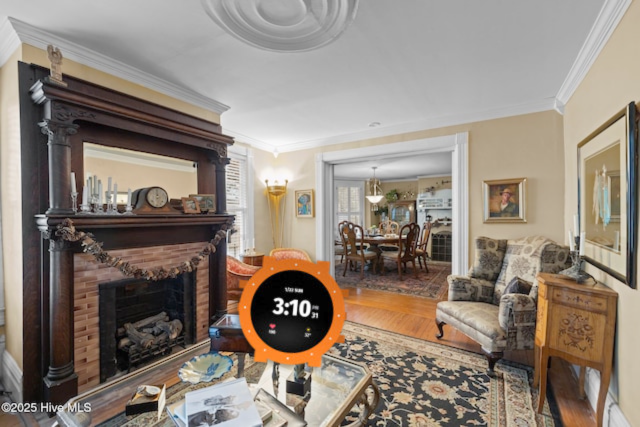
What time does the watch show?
3:10
